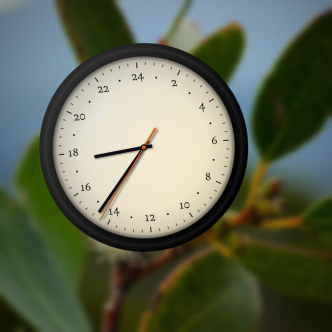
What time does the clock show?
17:36:36
